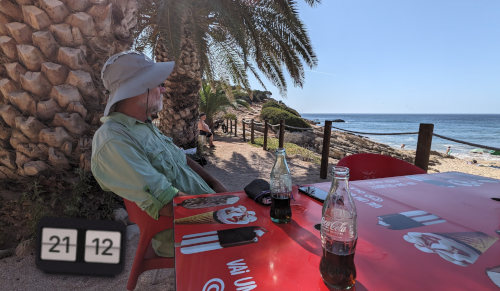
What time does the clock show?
21:12
